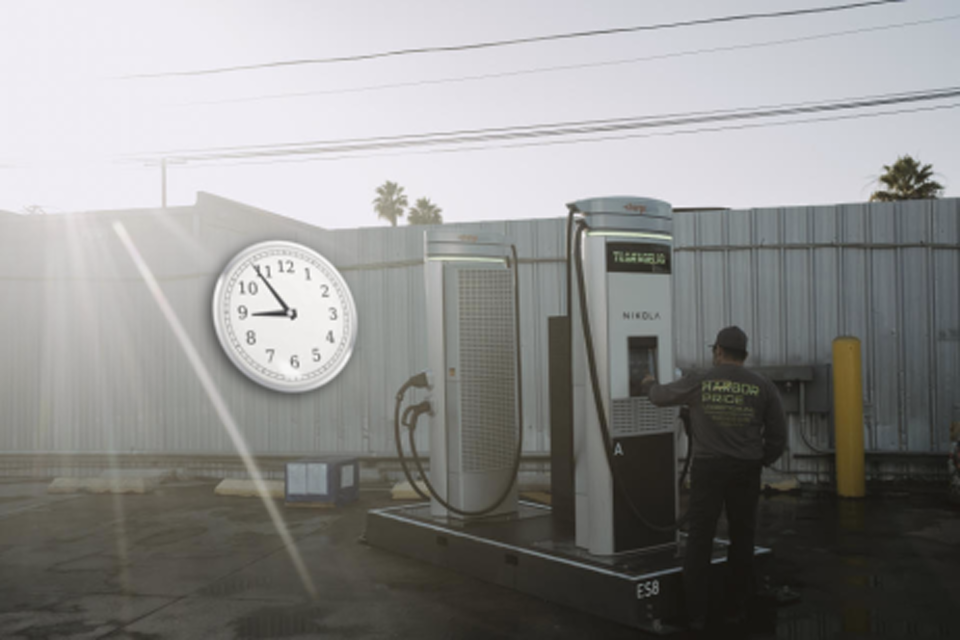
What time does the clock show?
8:54
